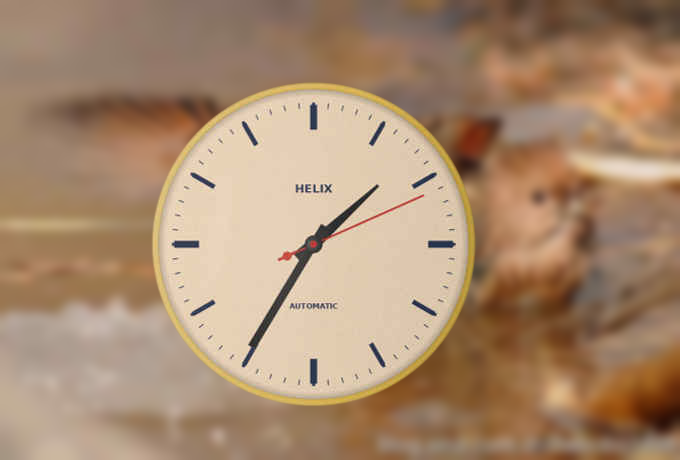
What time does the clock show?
1:35:11
